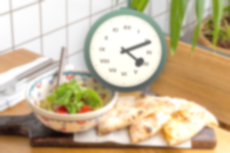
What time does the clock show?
4:11
